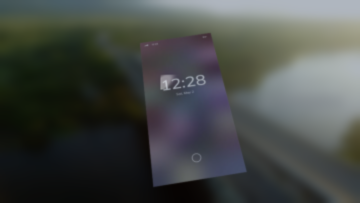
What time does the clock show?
12:28
